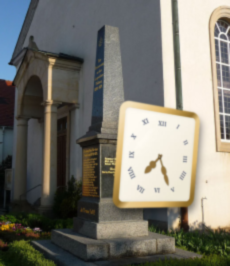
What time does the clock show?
7:26
